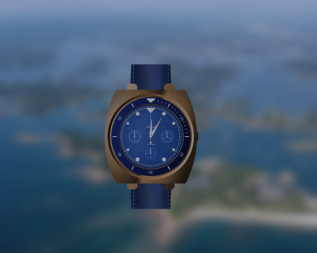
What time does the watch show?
12:05
